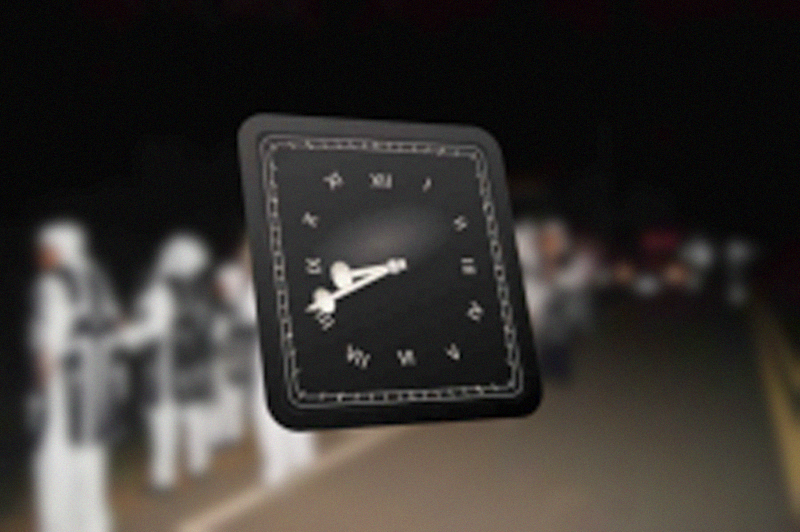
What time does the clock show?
8:41
